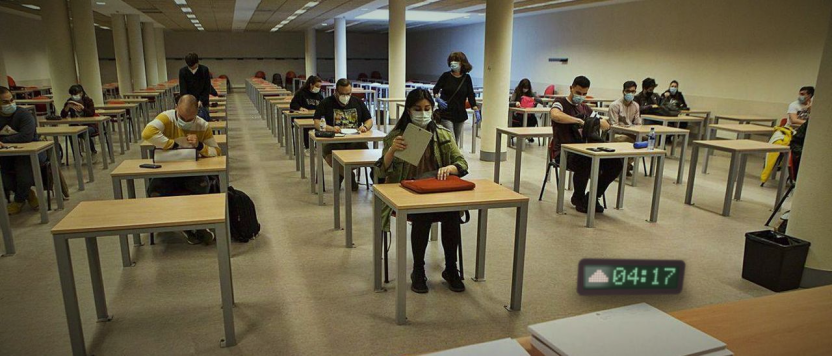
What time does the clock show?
4:17
